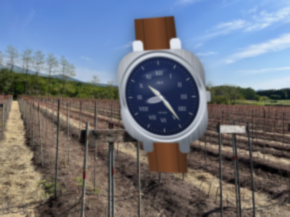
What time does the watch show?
10:24
